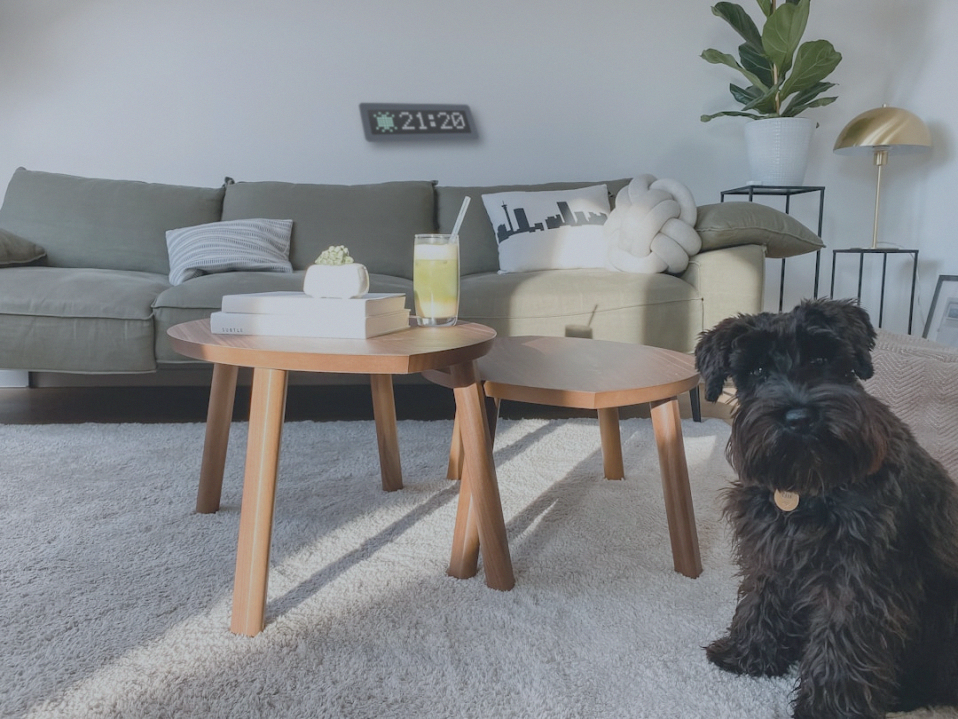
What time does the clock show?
21:20
